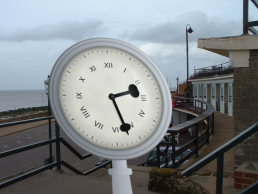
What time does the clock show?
2:27
